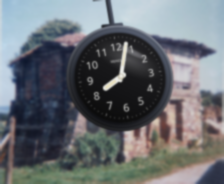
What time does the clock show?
8:03
